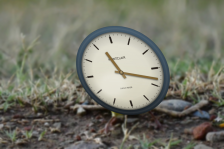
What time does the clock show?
11:18
